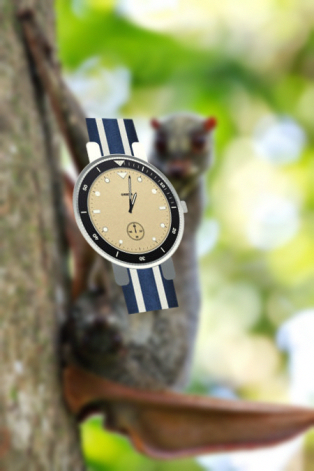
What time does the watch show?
1:02
